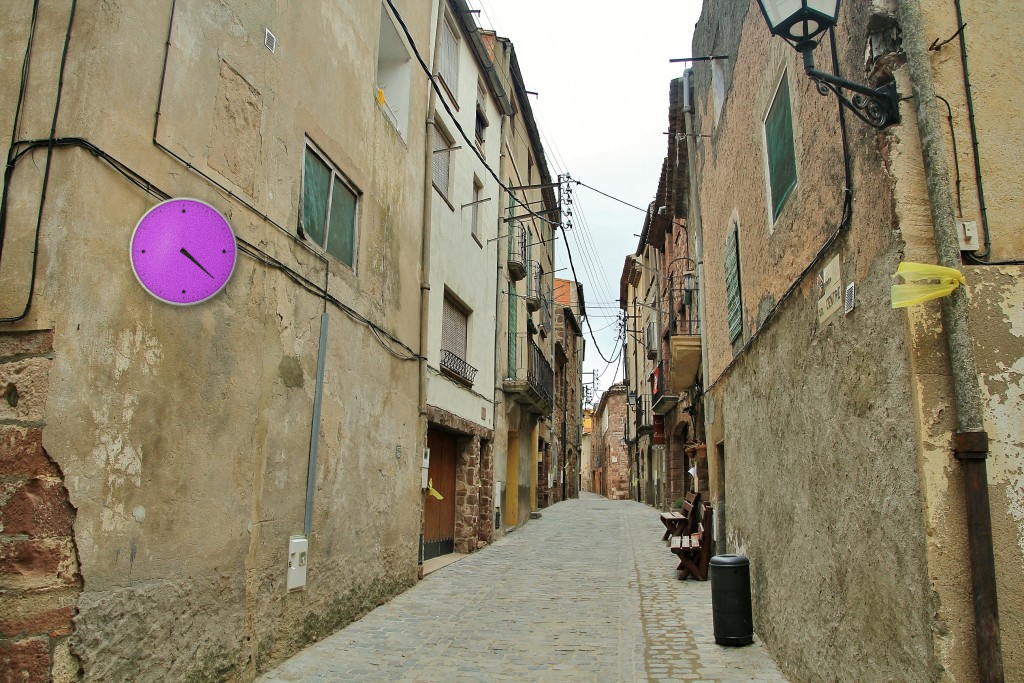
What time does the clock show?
4:22
